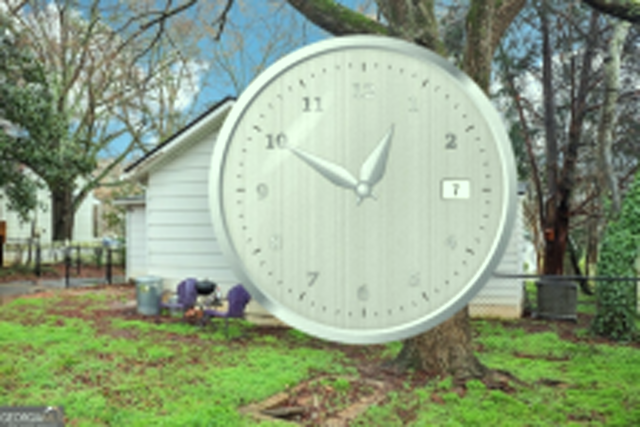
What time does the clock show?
12:50
